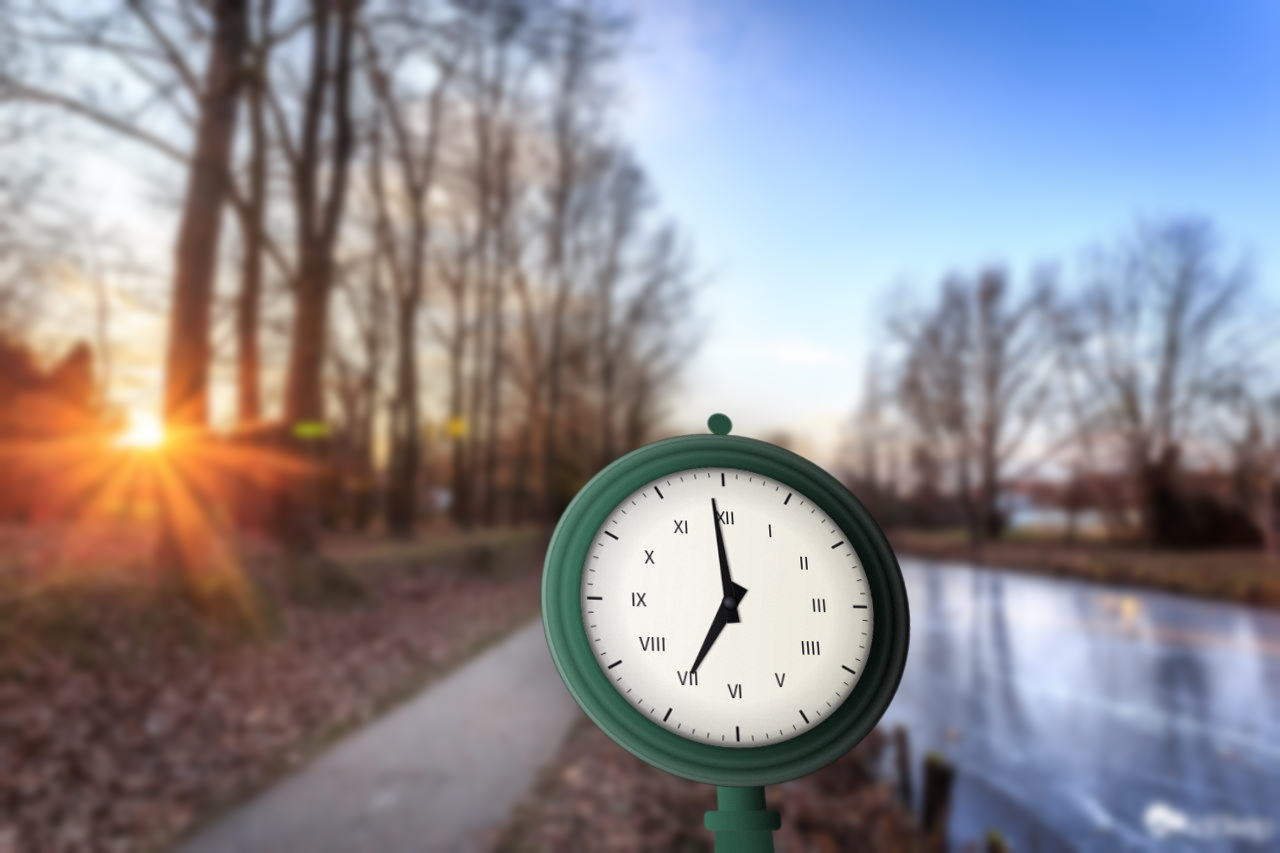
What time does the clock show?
6:59
